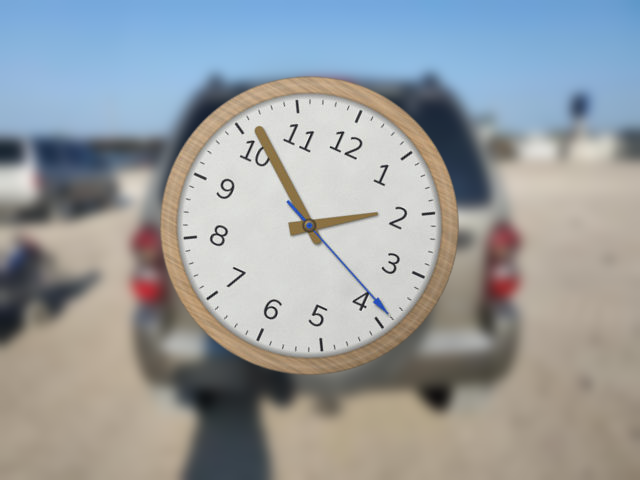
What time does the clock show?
1:51:19
